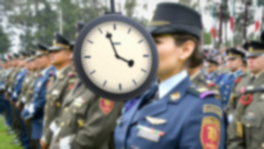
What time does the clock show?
3:57
